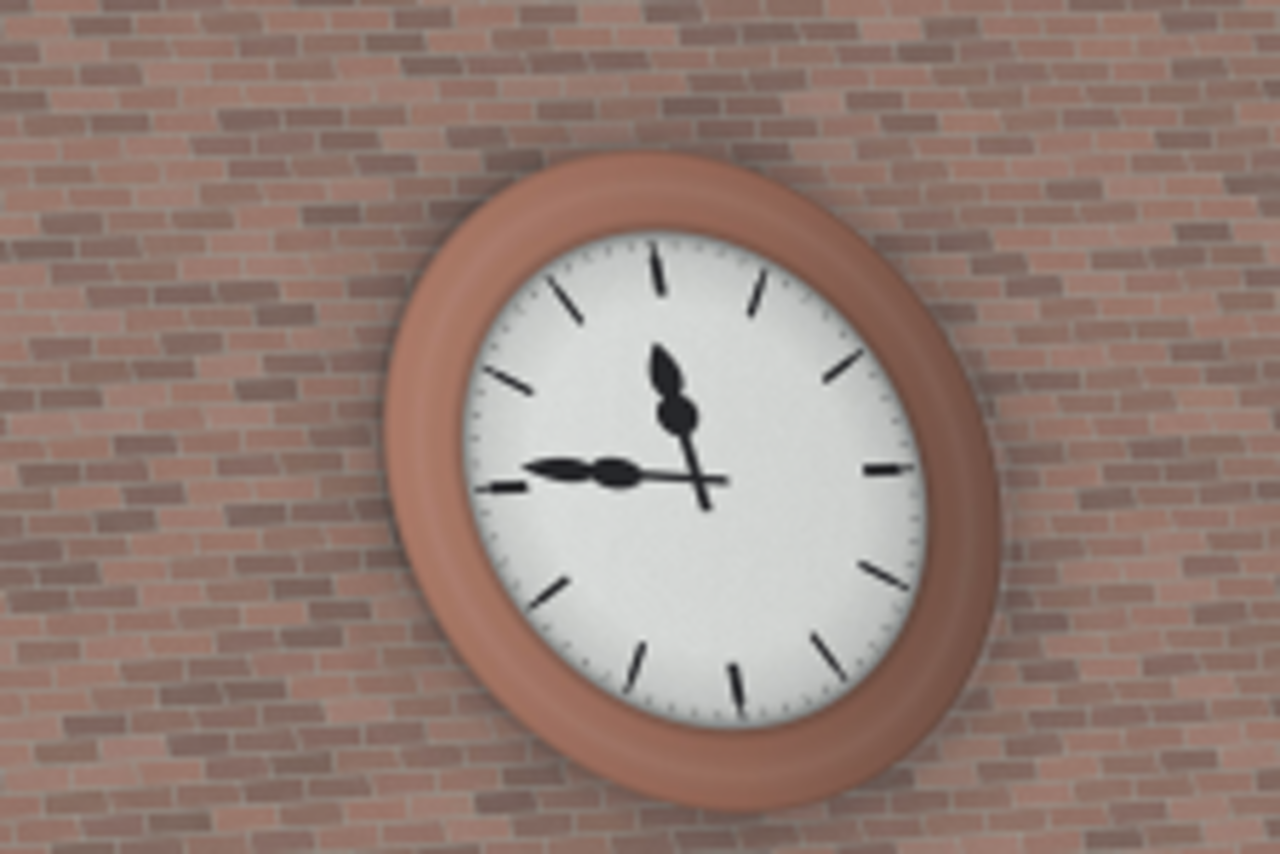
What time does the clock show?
11:46
